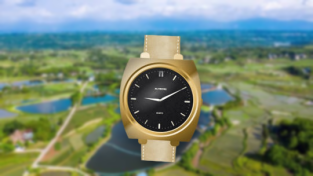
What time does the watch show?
9:10
